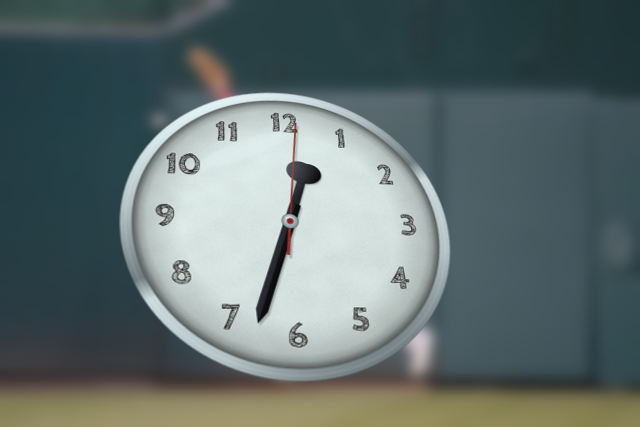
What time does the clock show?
12:33:01
